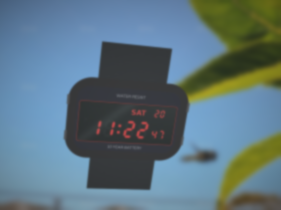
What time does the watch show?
11:22
